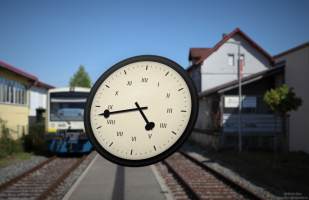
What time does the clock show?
4:43
